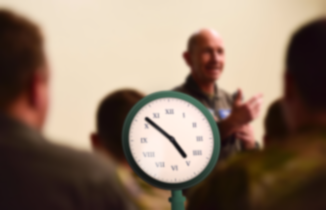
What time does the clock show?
4:52
